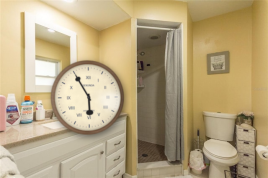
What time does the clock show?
5:55
